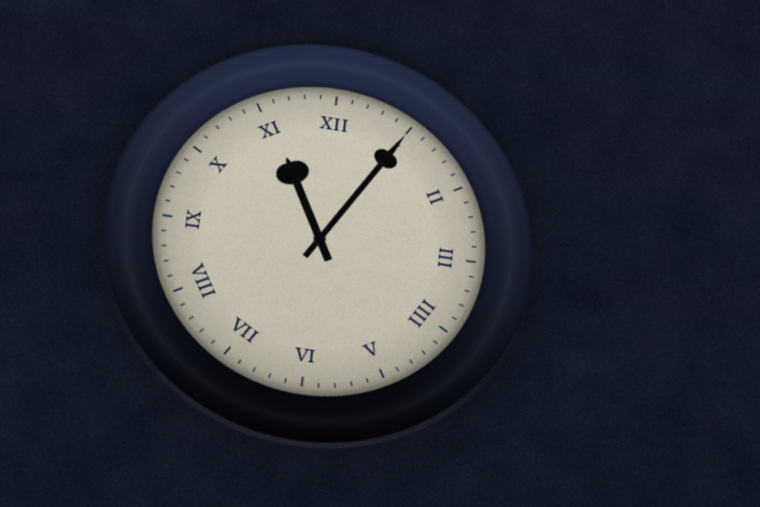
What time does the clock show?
11:05
